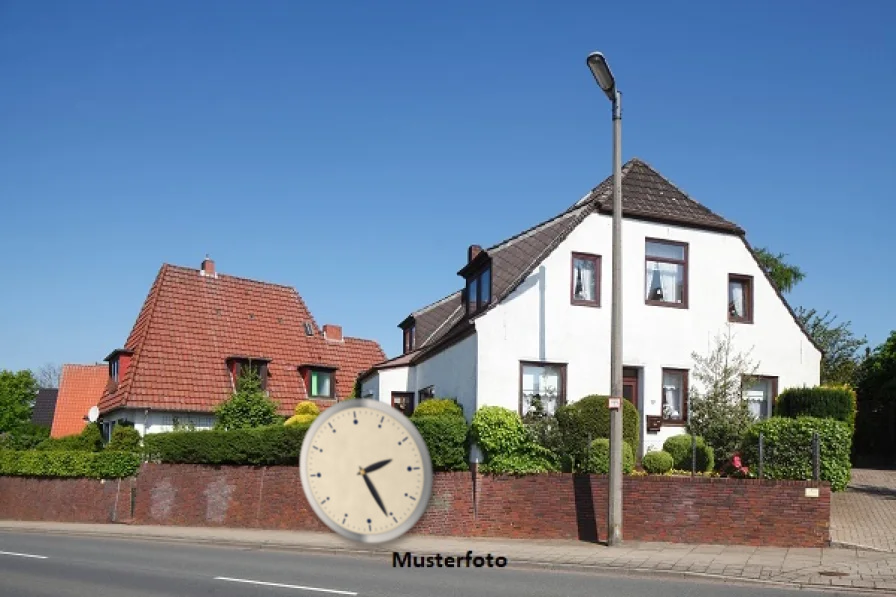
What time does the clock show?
2:26
